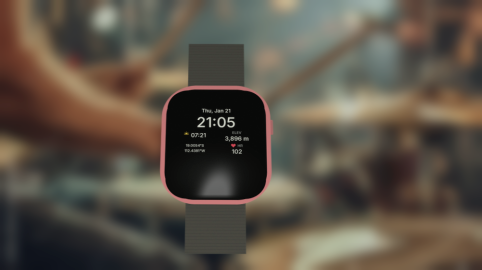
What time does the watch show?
21:05
